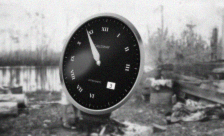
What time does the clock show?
10:54
